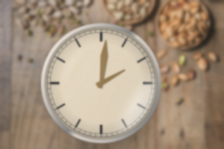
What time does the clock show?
2:01
